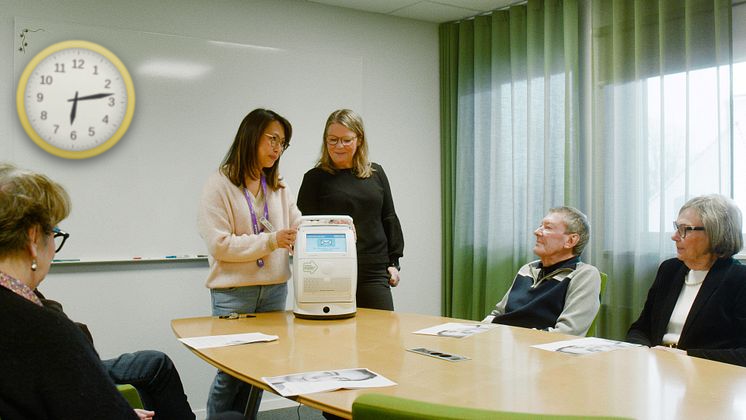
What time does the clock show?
6:13
